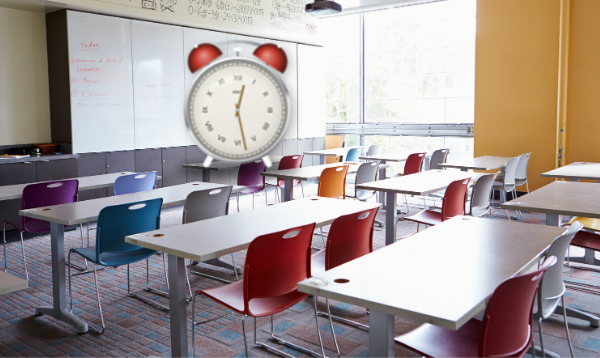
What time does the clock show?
12:28
